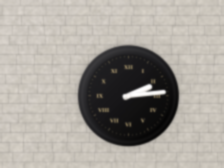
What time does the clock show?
2:14
